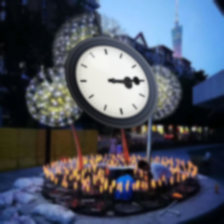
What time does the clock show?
3:15
